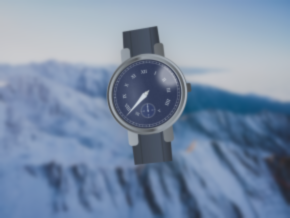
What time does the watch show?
7:38
